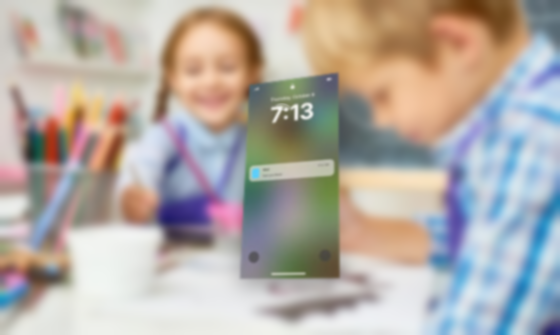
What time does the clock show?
7:13
